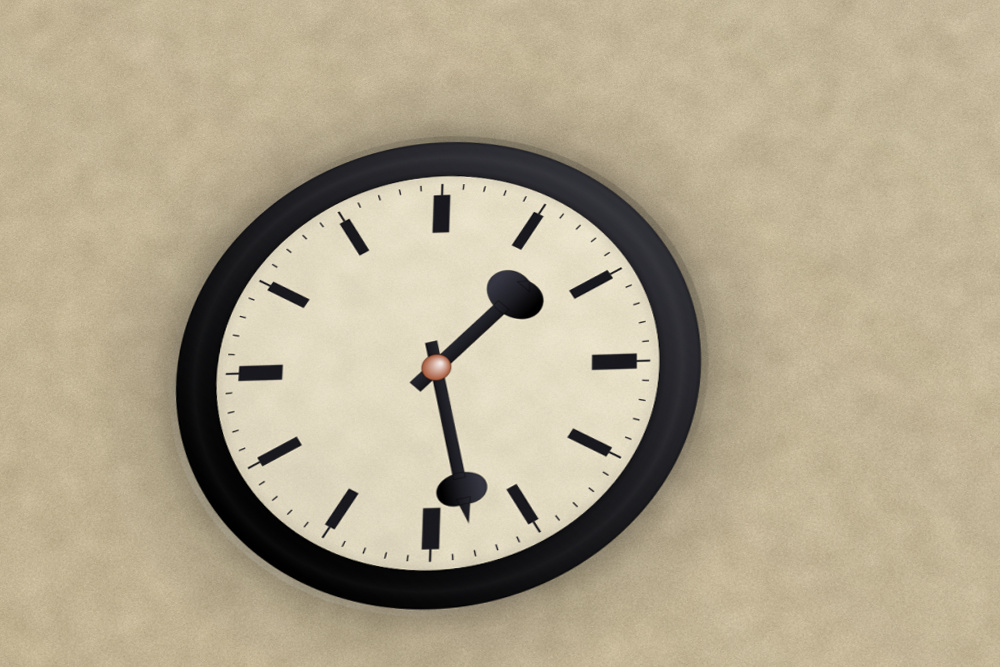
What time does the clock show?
1:28
